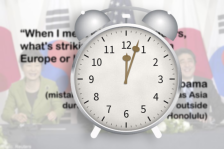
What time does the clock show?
12:03
